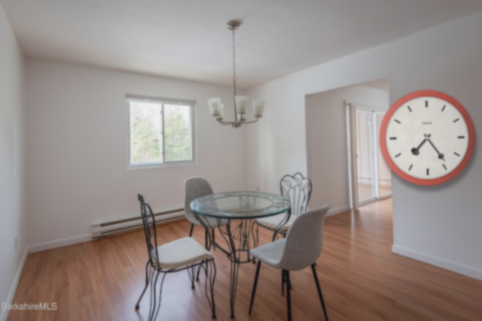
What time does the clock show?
7:24
